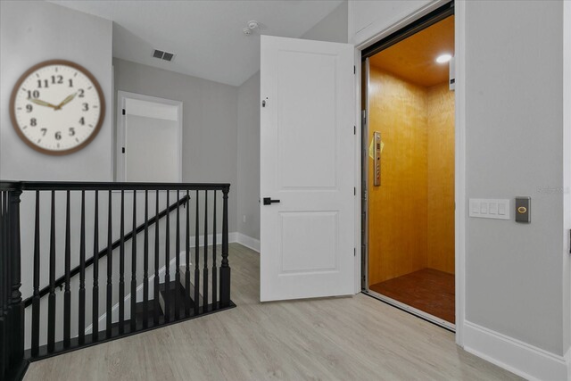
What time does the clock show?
1:48
